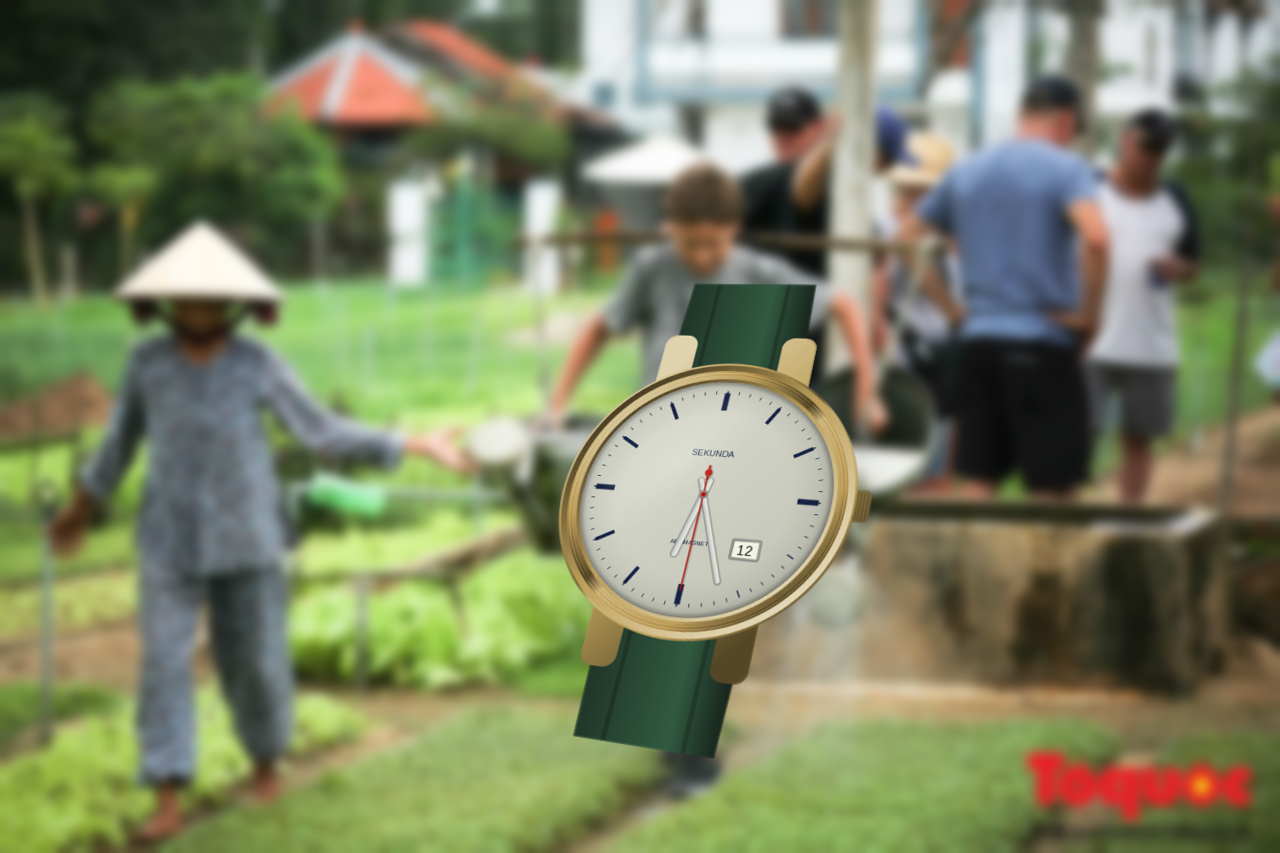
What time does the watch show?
6:26:30
